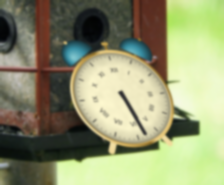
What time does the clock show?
5:28
